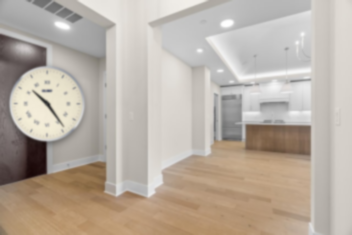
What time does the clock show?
10:24
